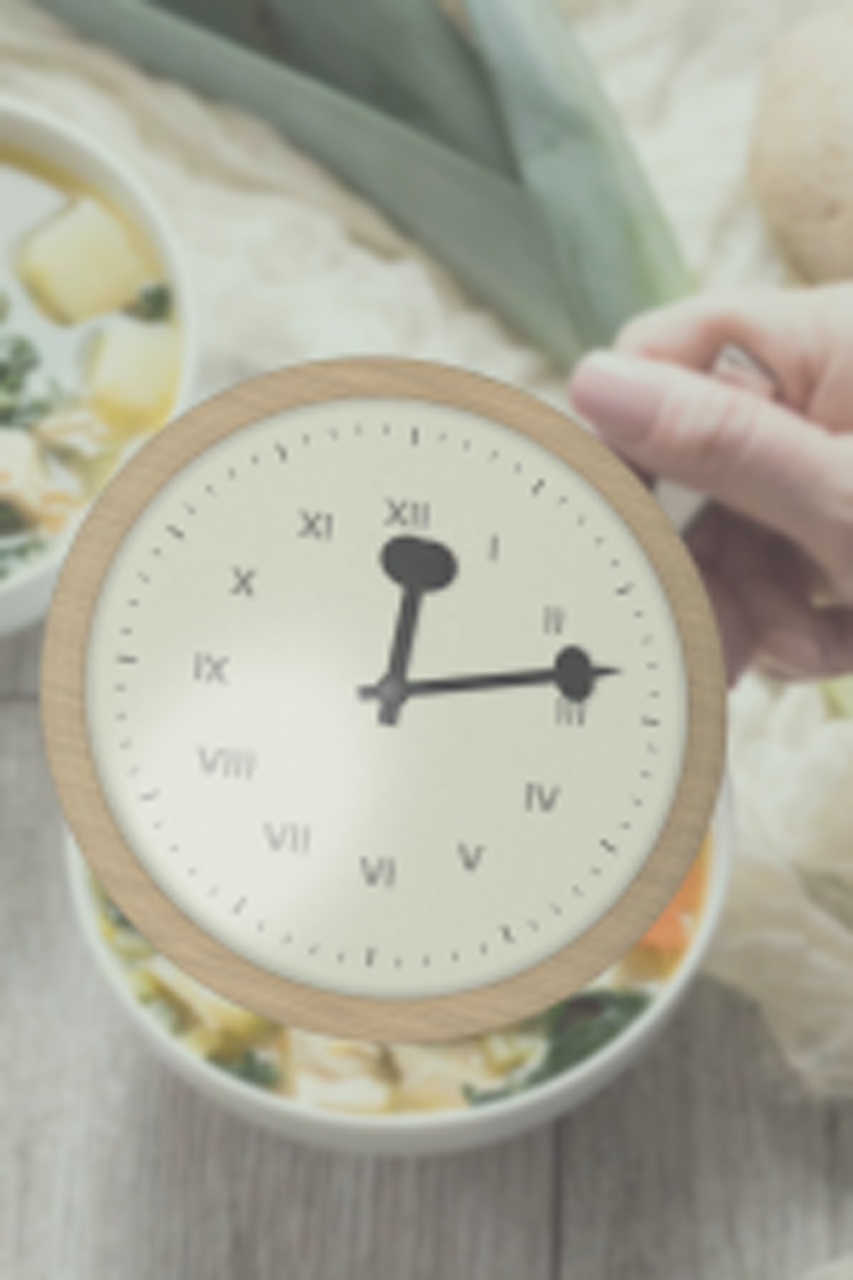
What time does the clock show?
12:13
